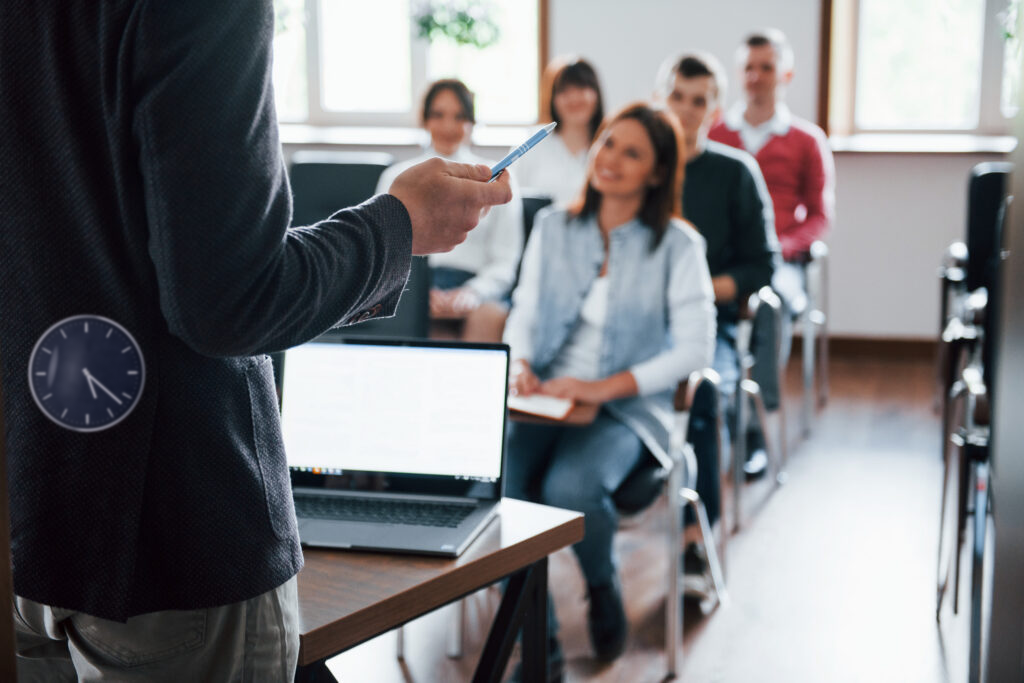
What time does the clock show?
5:22
